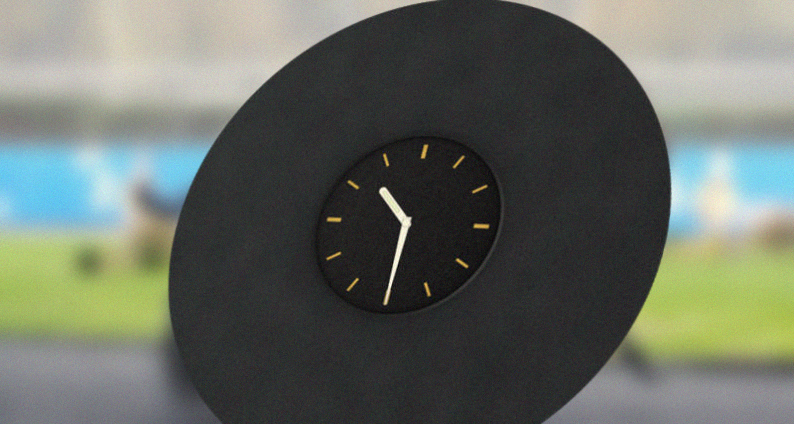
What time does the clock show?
10:30
